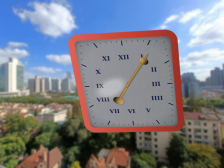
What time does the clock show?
7:06
